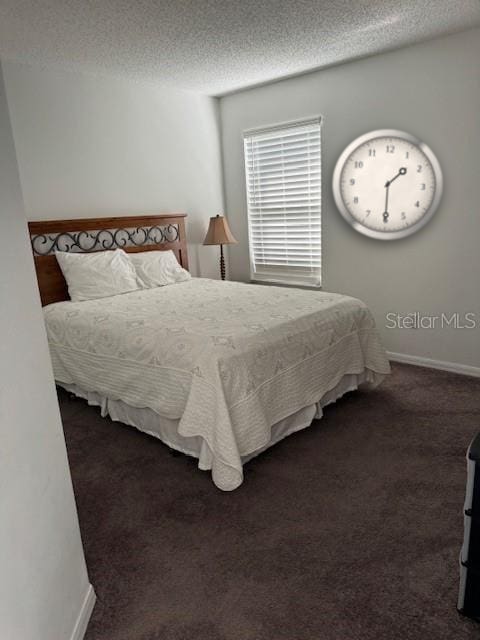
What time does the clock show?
1:30
